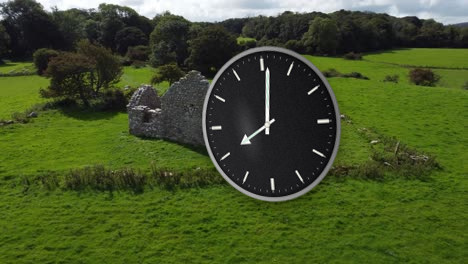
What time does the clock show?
8:01
